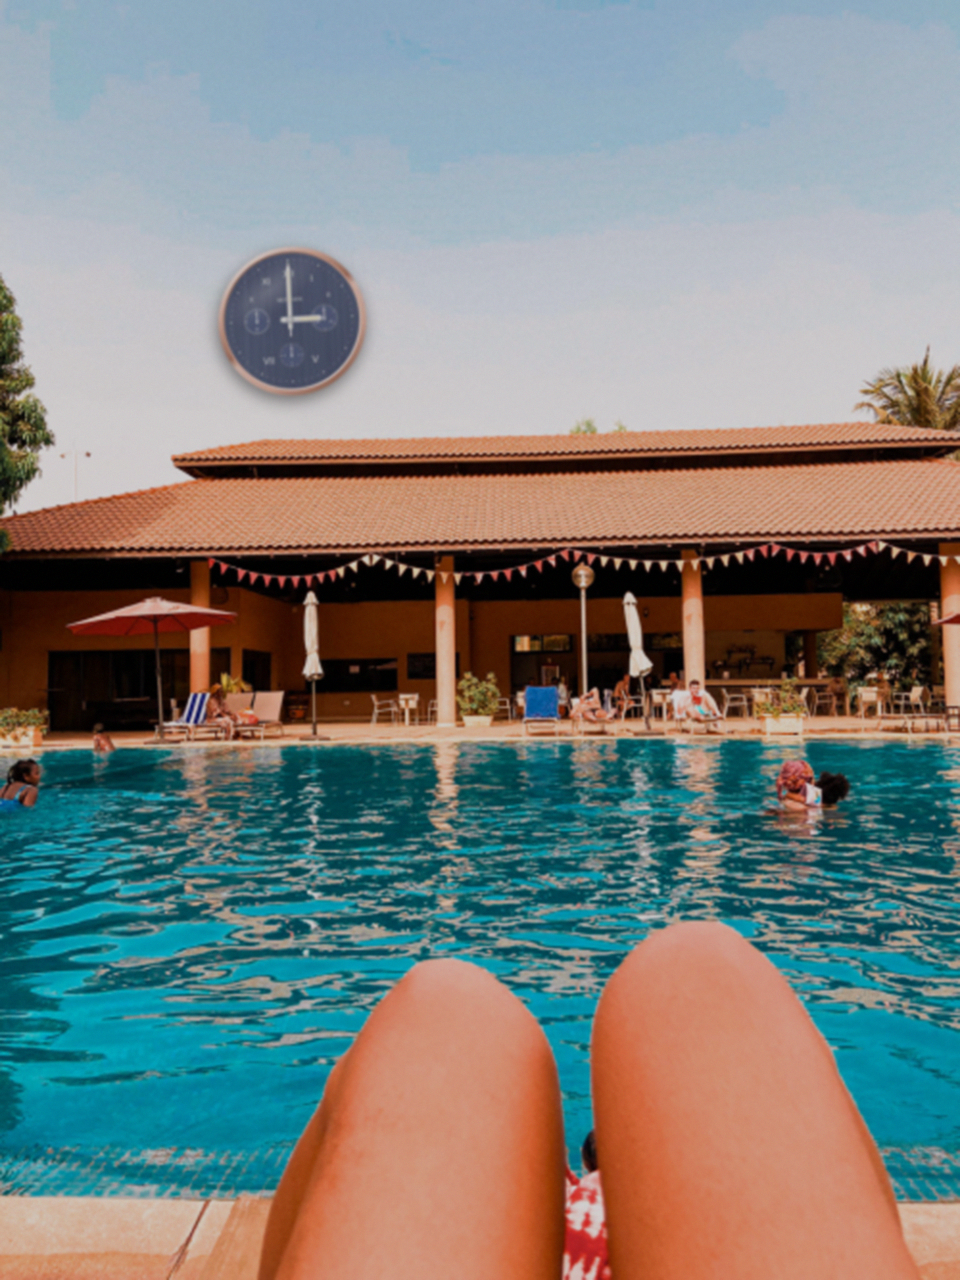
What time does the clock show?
3:00
